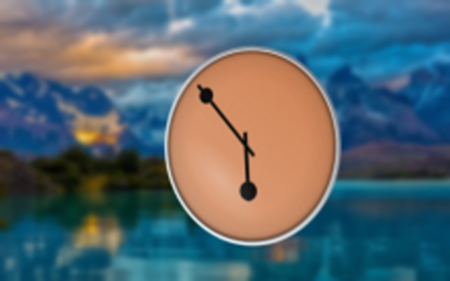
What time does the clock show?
5:53
